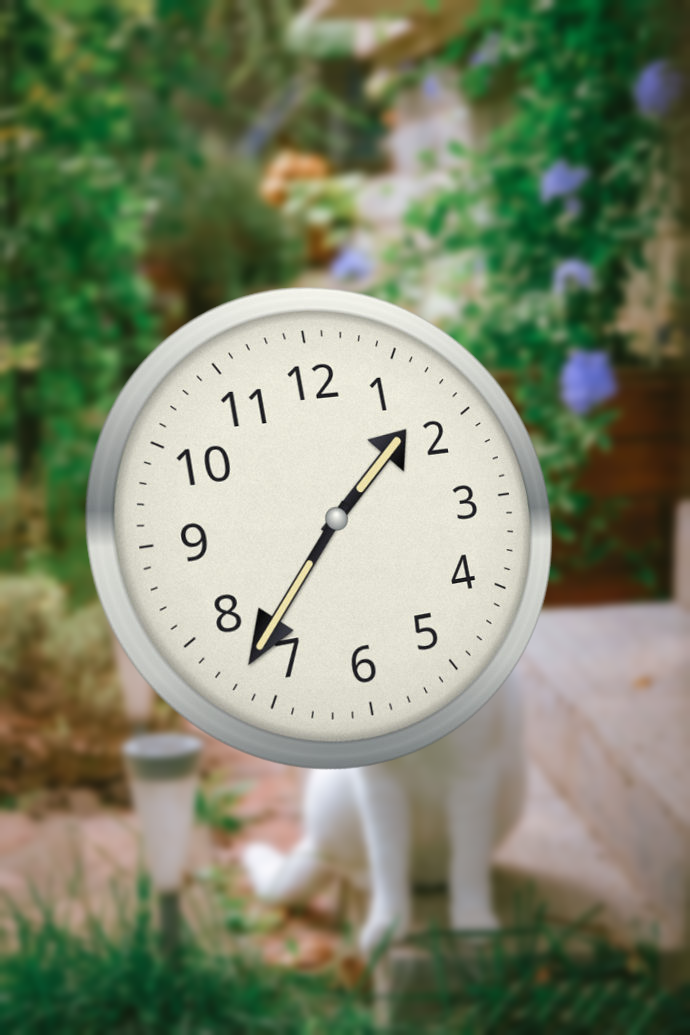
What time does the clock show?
1:37
